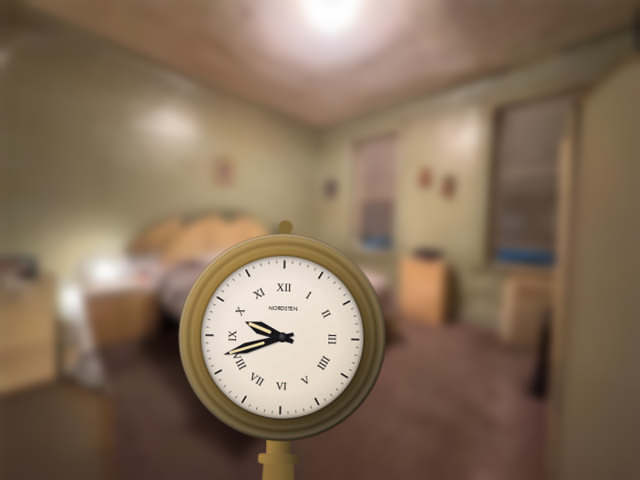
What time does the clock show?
9:42
